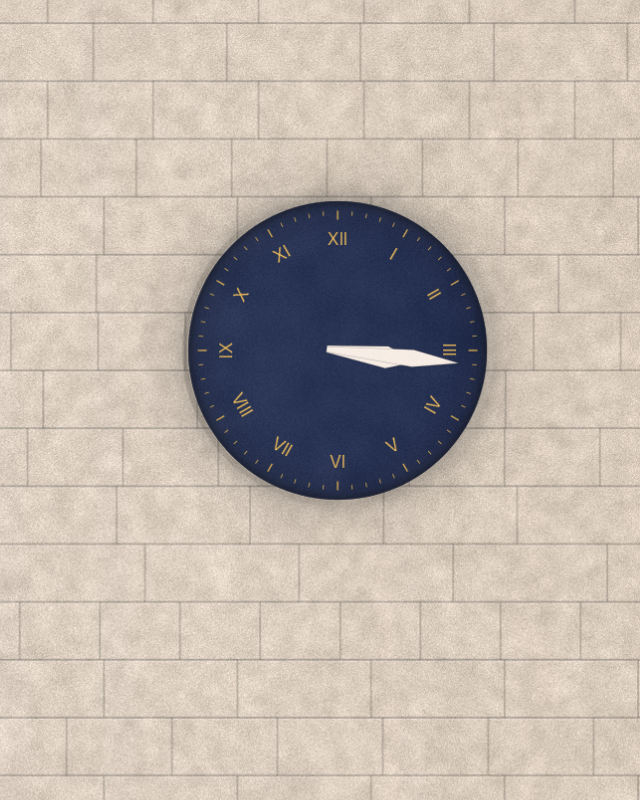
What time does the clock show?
3:16
